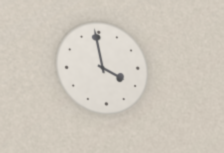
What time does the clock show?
3:59
